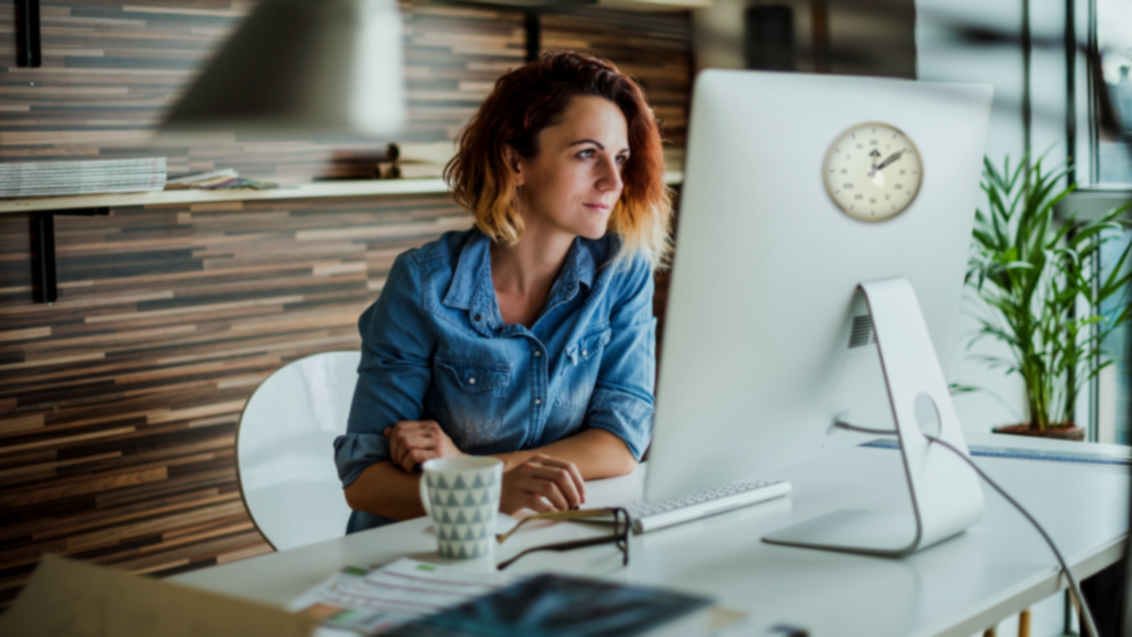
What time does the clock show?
12:09
